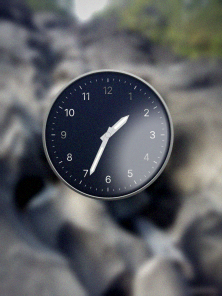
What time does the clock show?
1:34
